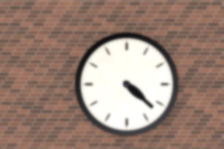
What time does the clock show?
4:22
